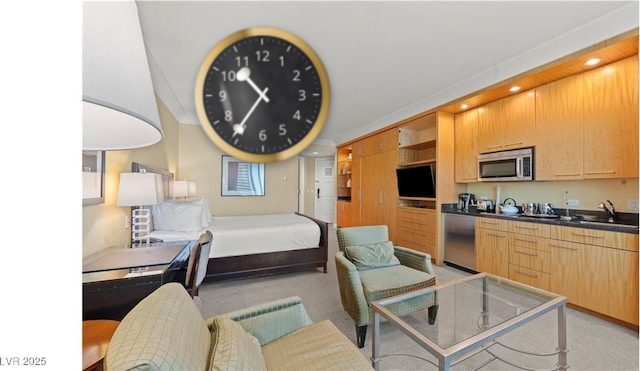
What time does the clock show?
10:36
